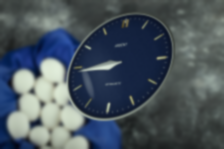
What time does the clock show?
8:44
